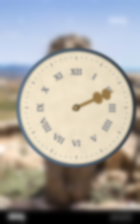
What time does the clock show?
2:11
